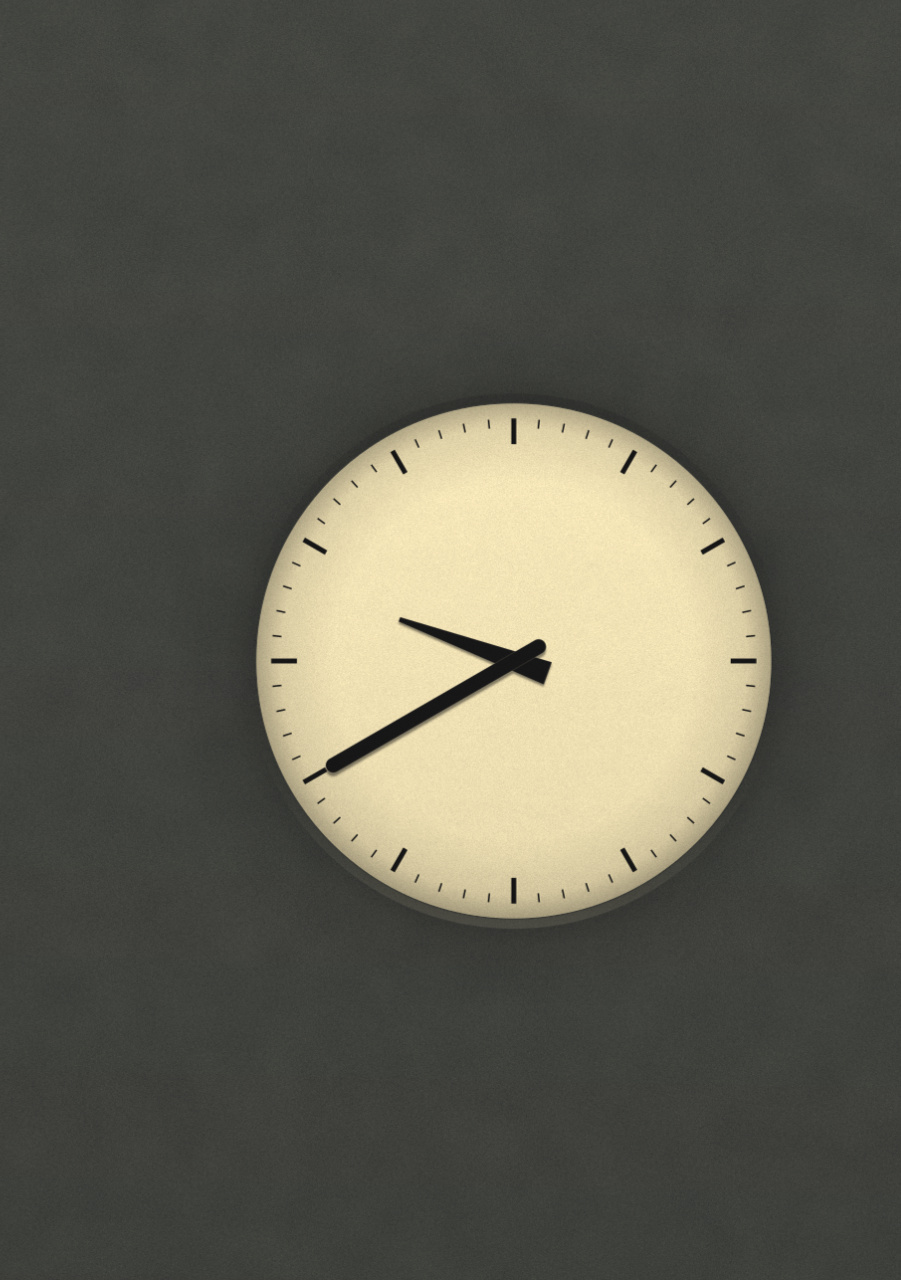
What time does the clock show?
9:40
